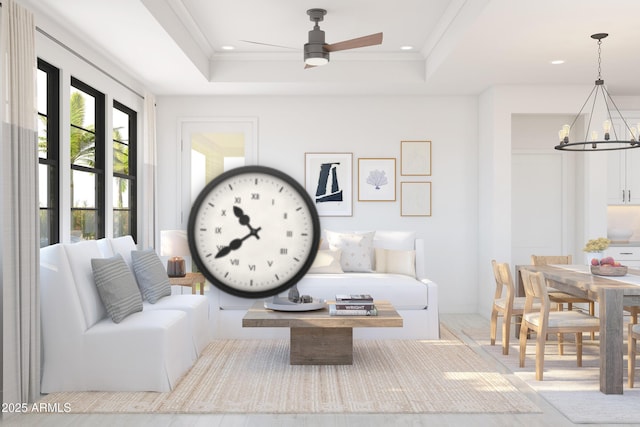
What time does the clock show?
10:39
